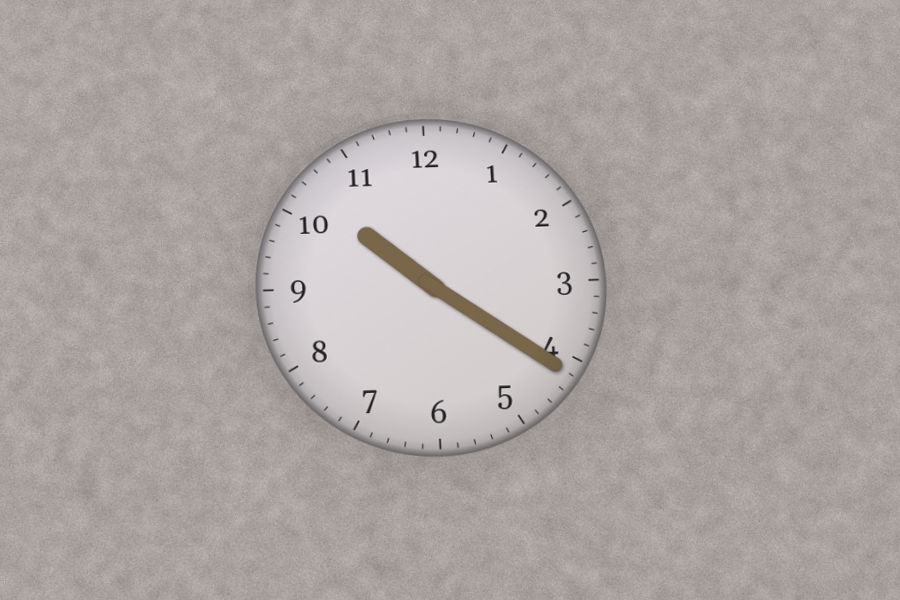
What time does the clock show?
10:21
